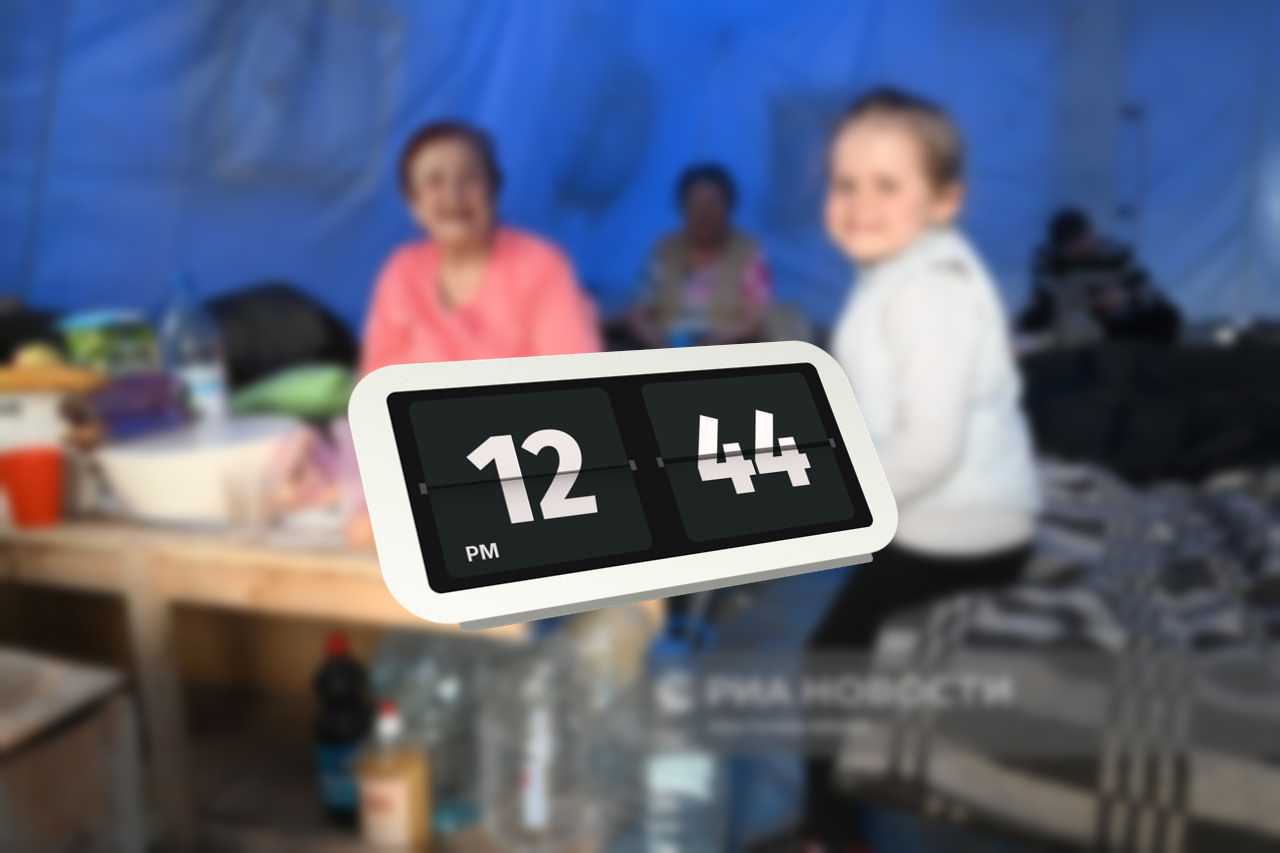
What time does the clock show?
12:44
